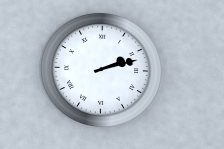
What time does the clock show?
2:12
